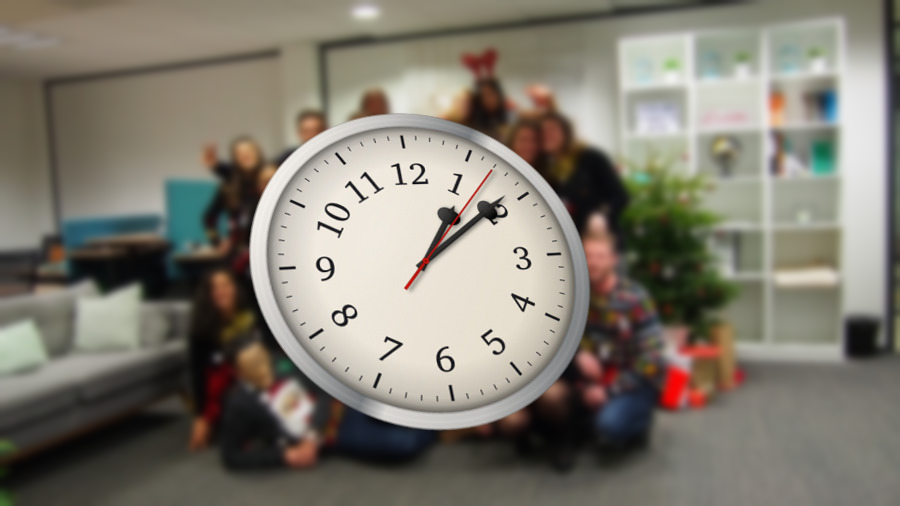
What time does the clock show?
1:09:07
